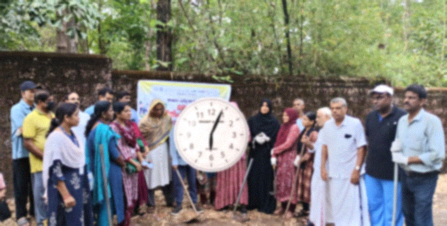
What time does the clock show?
6:04
